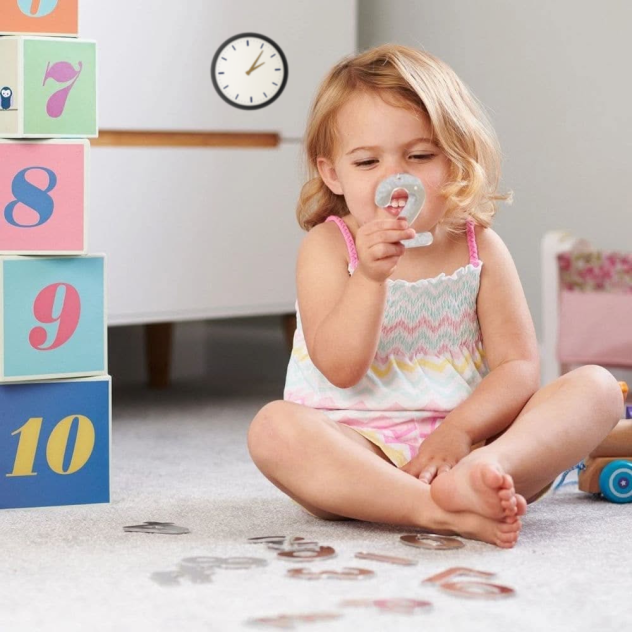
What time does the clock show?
2:06
